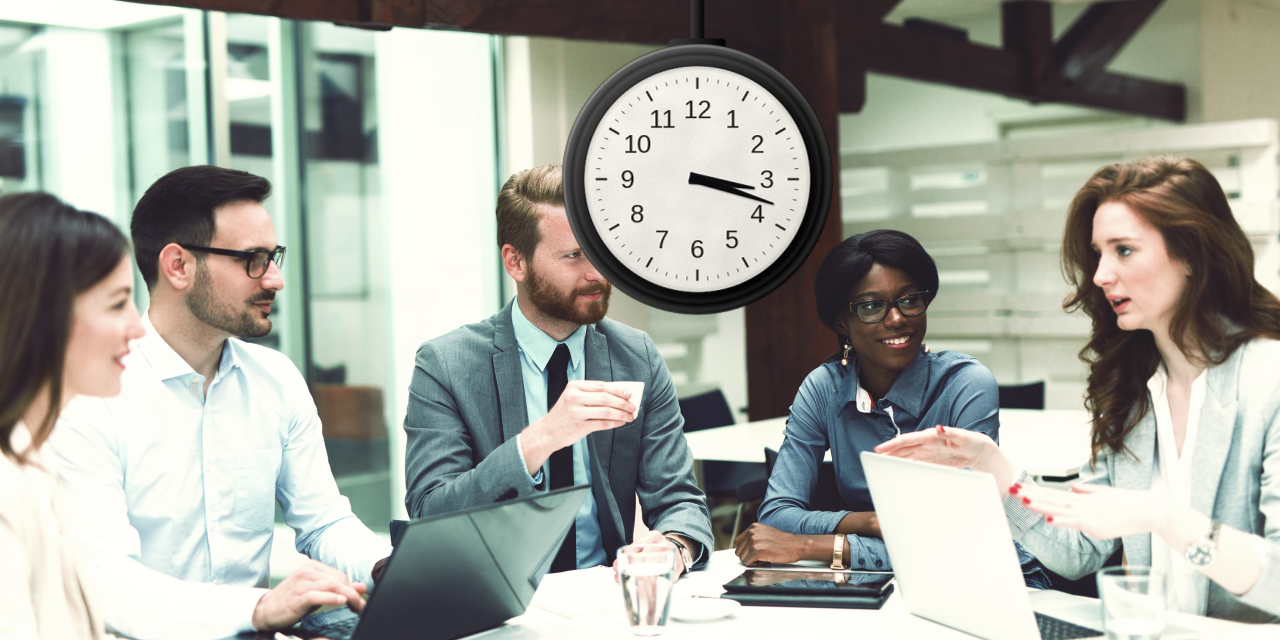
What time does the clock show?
3:18
